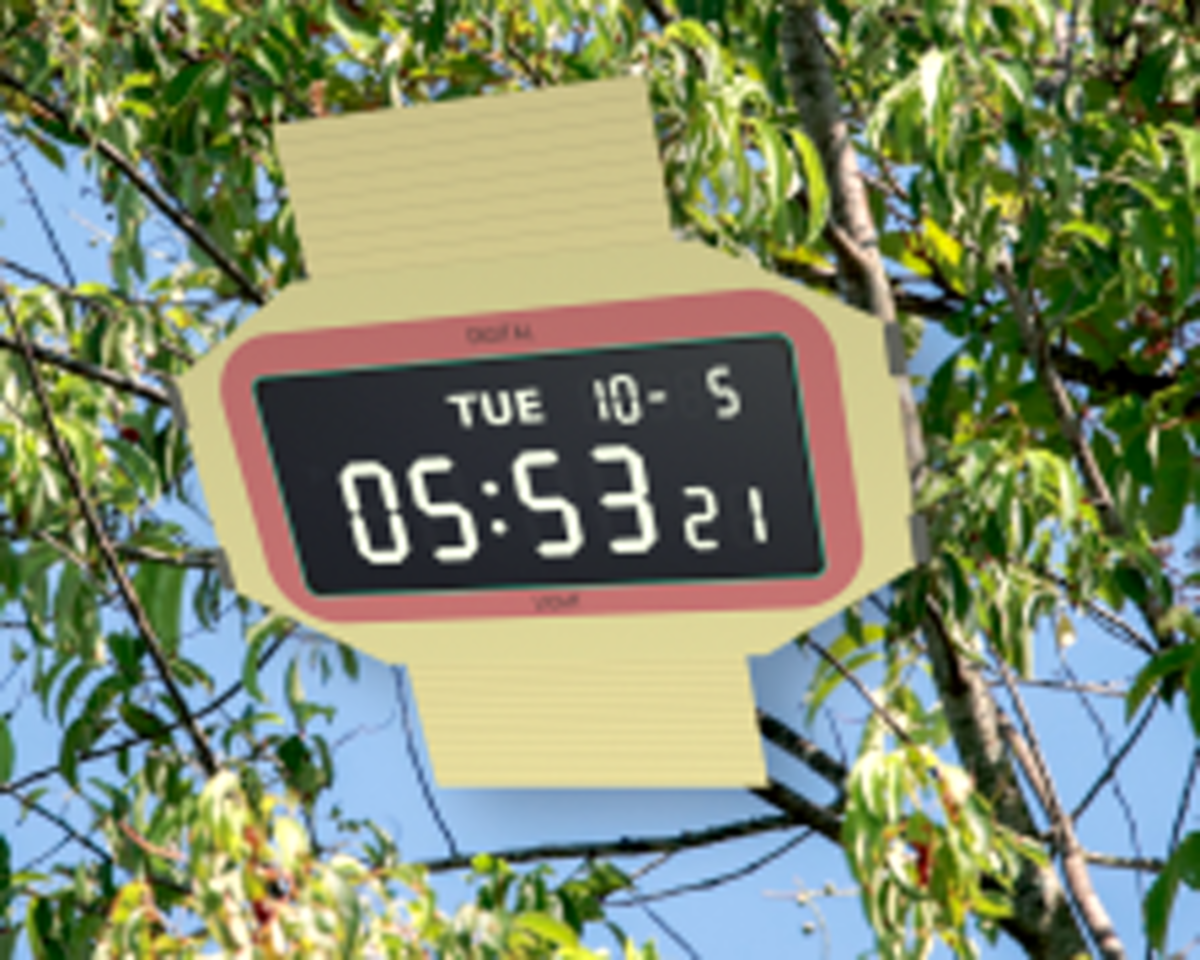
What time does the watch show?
5:53:21
